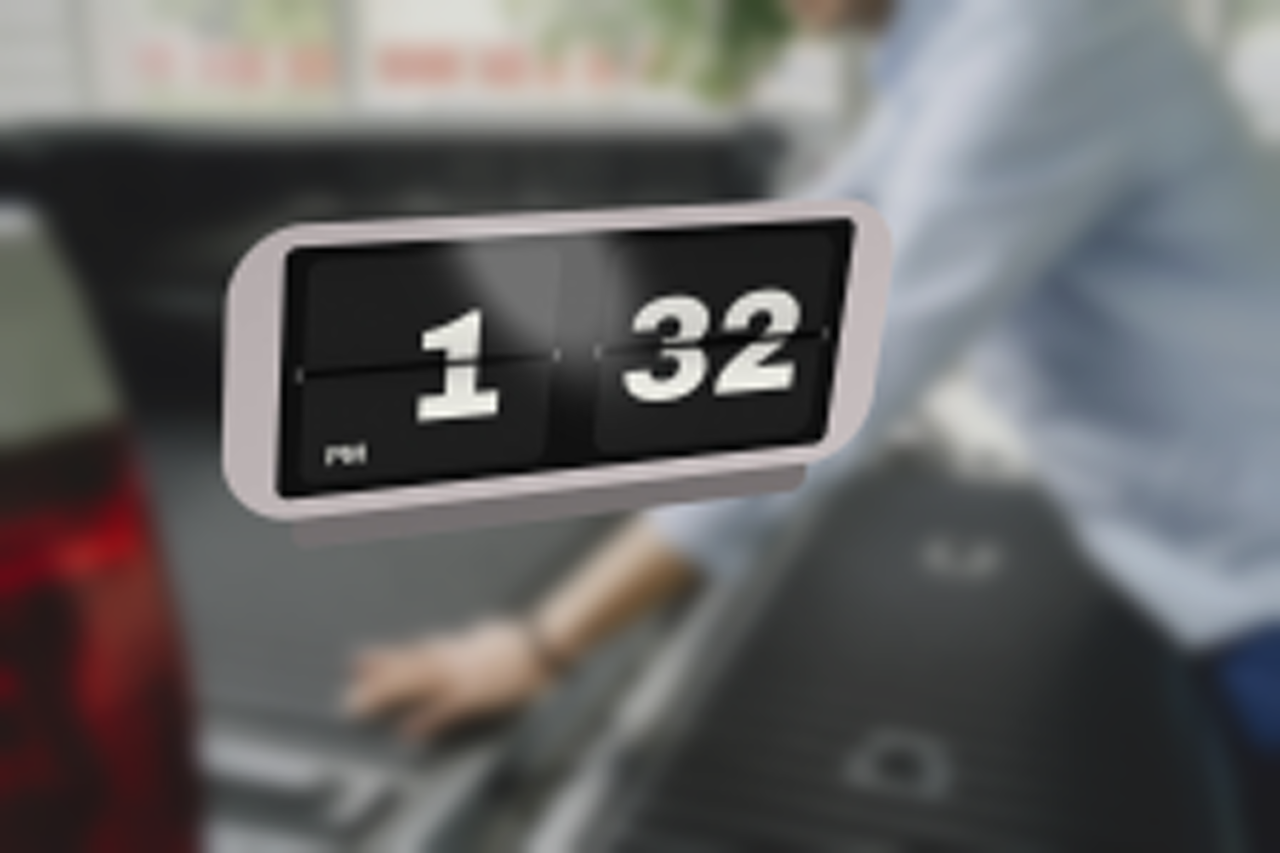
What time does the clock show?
1:32
